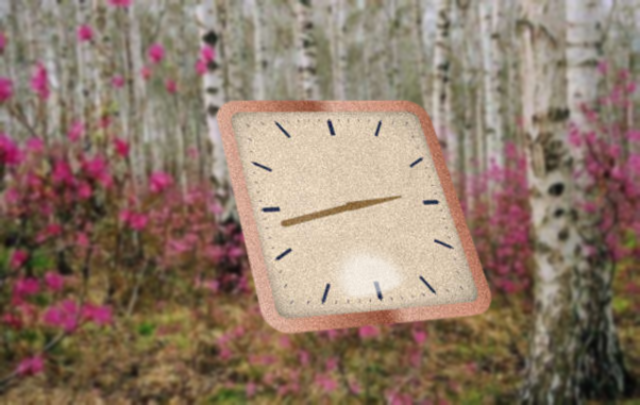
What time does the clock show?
2:43
